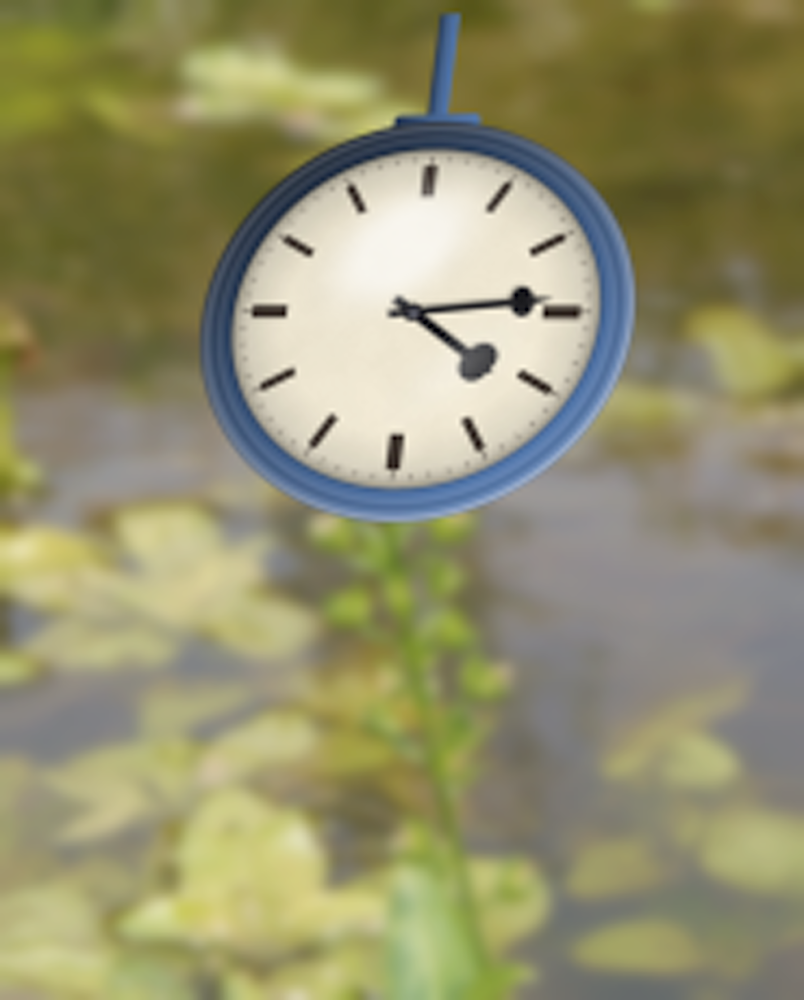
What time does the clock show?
4:14
